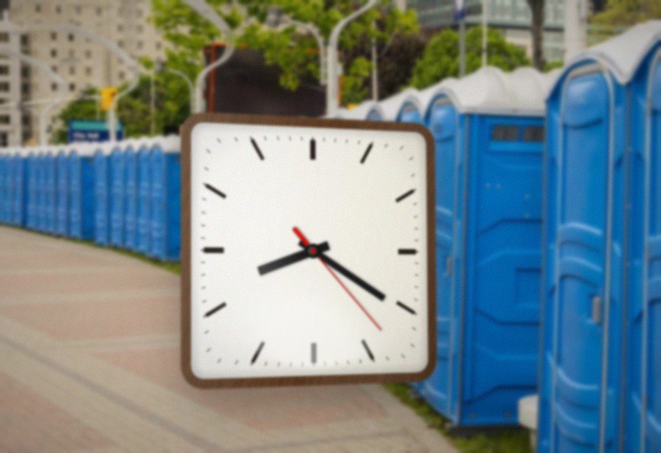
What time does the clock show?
8:20:23
